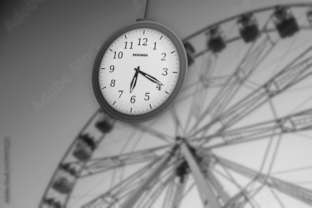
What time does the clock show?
6:19
